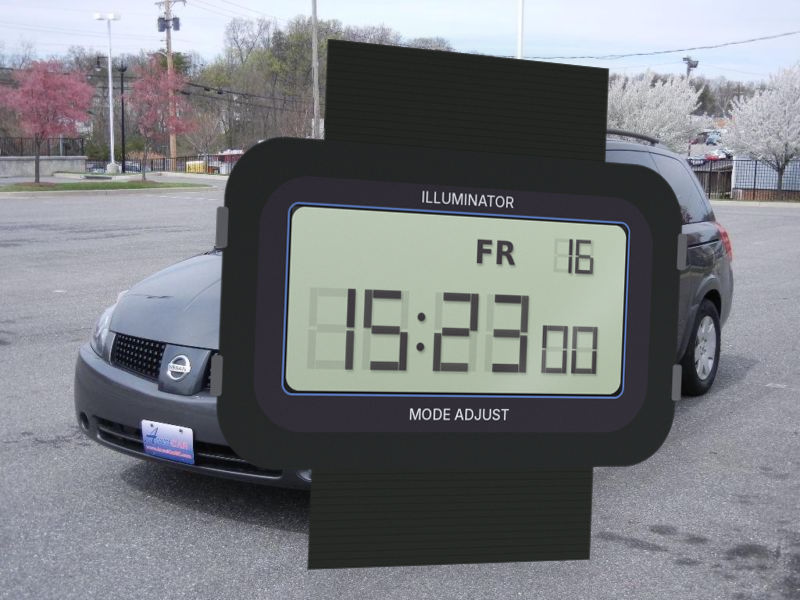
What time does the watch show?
15:23:00
